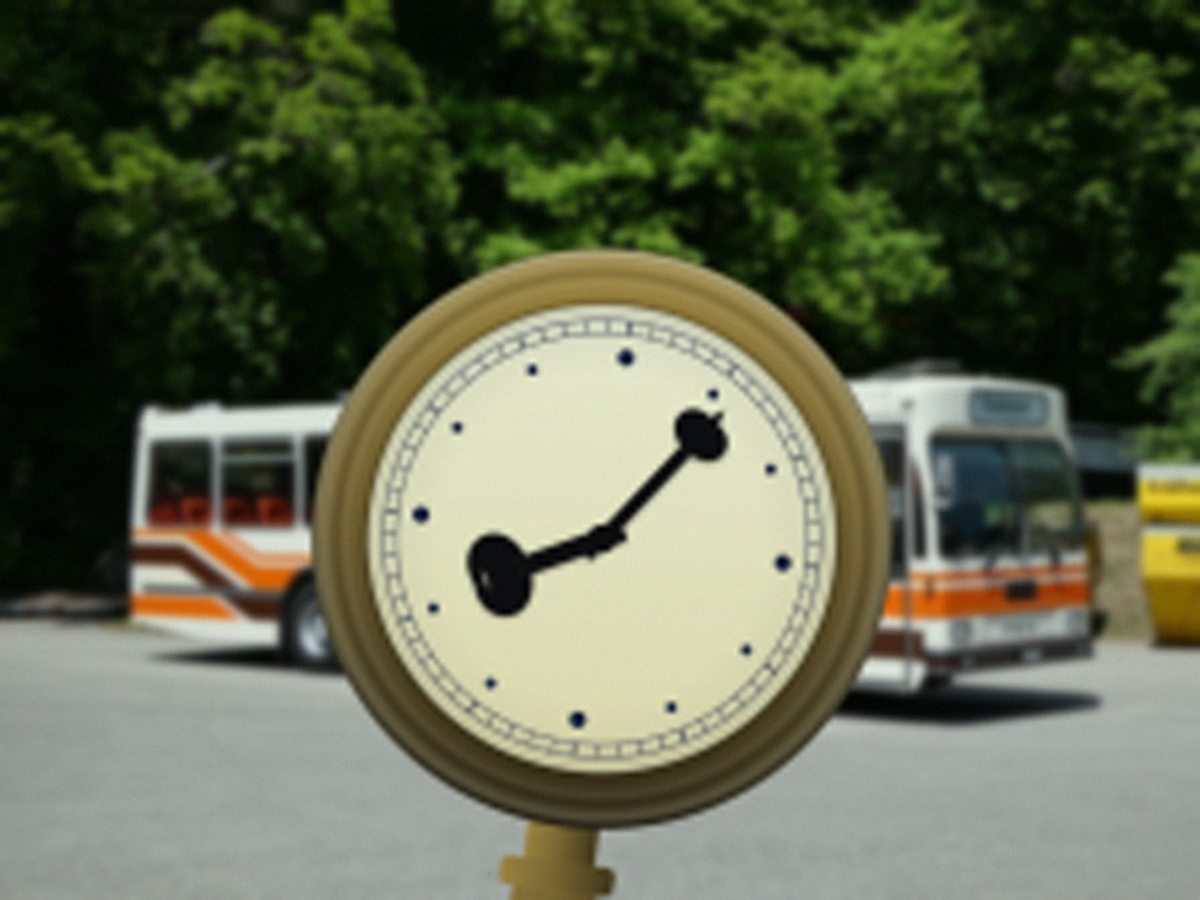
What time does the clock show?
8:06
